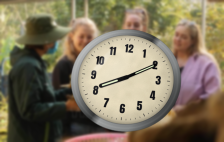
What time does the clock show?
8:10
